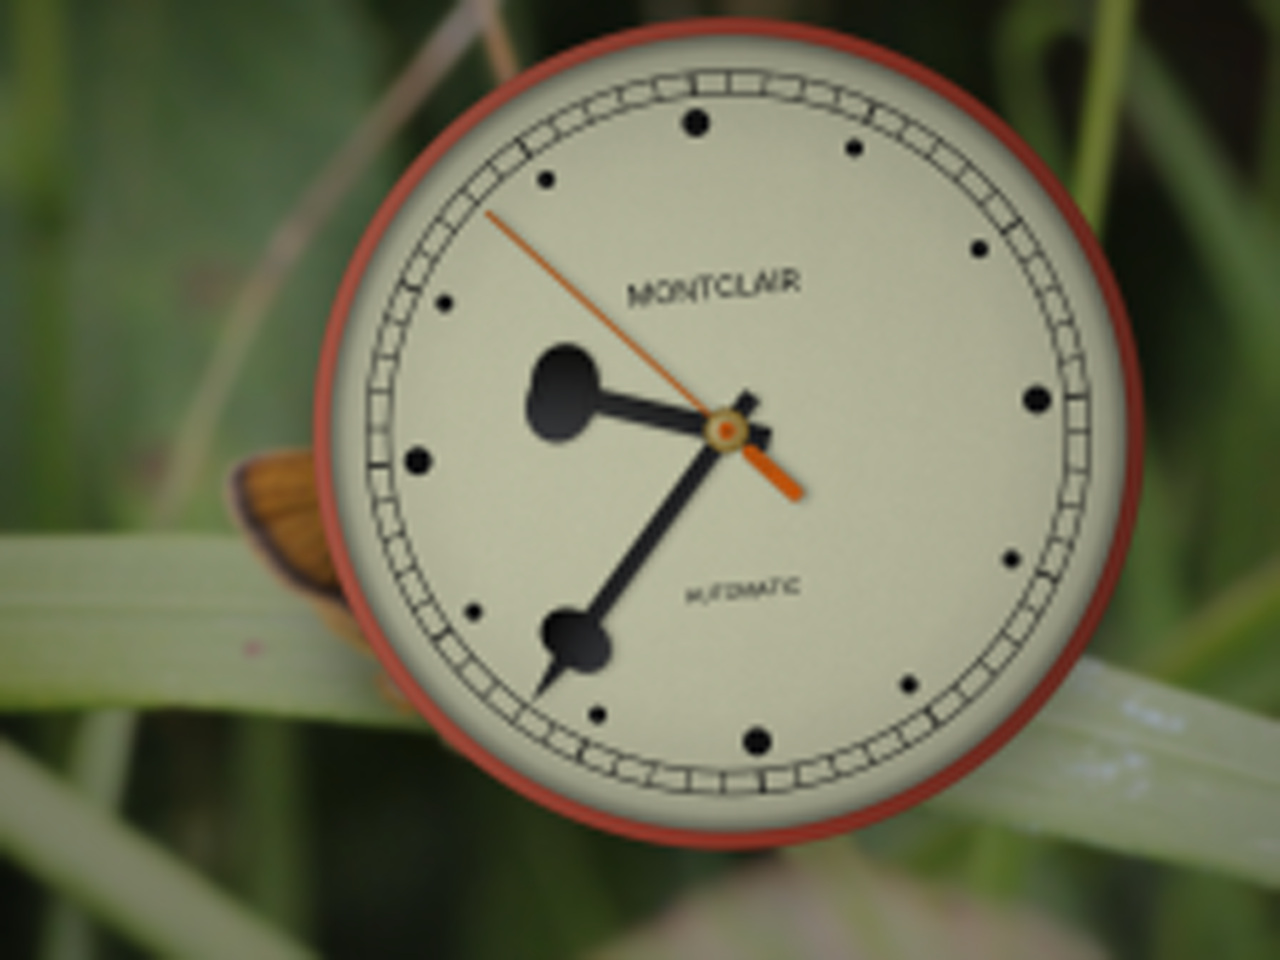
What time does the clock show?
9:36:53
